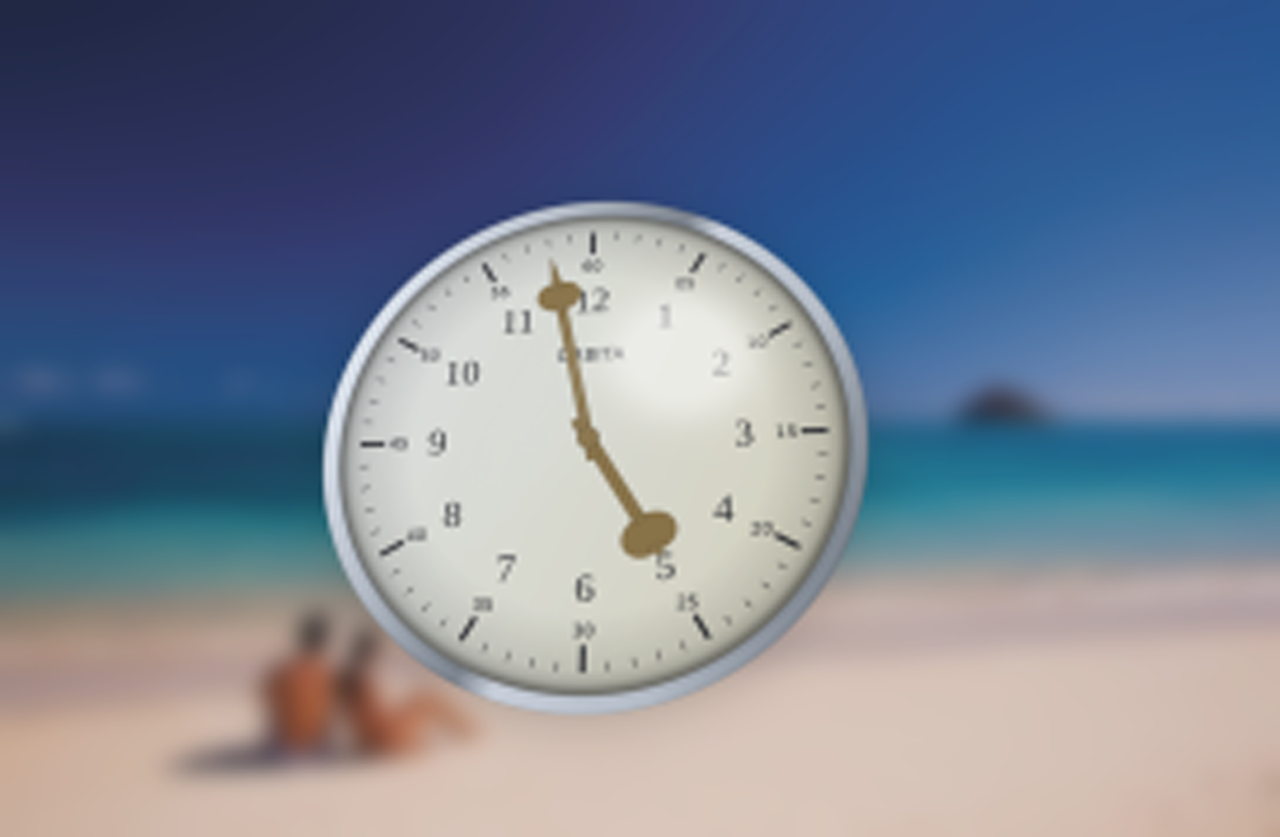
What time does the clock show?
4:58
